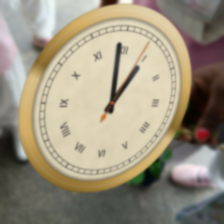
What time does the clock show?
12:59:04
